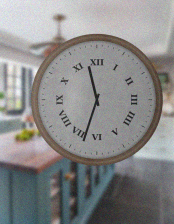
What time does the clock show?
11:33
